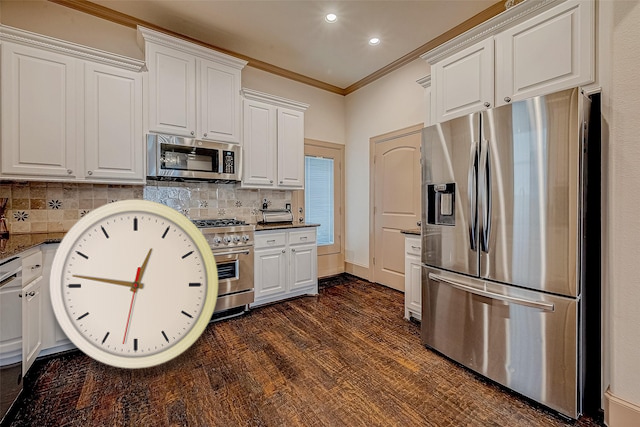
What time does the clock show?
12:46:32
